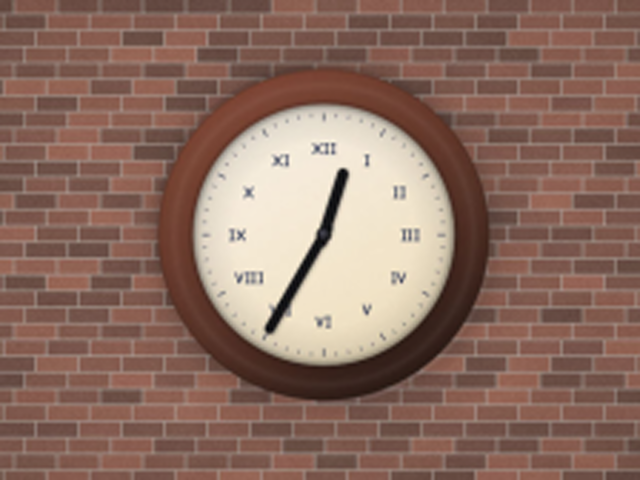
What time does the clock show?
12:35
